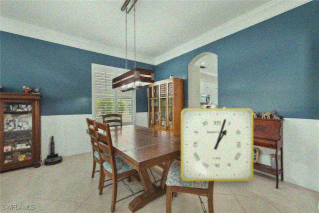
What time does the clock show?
1:03
